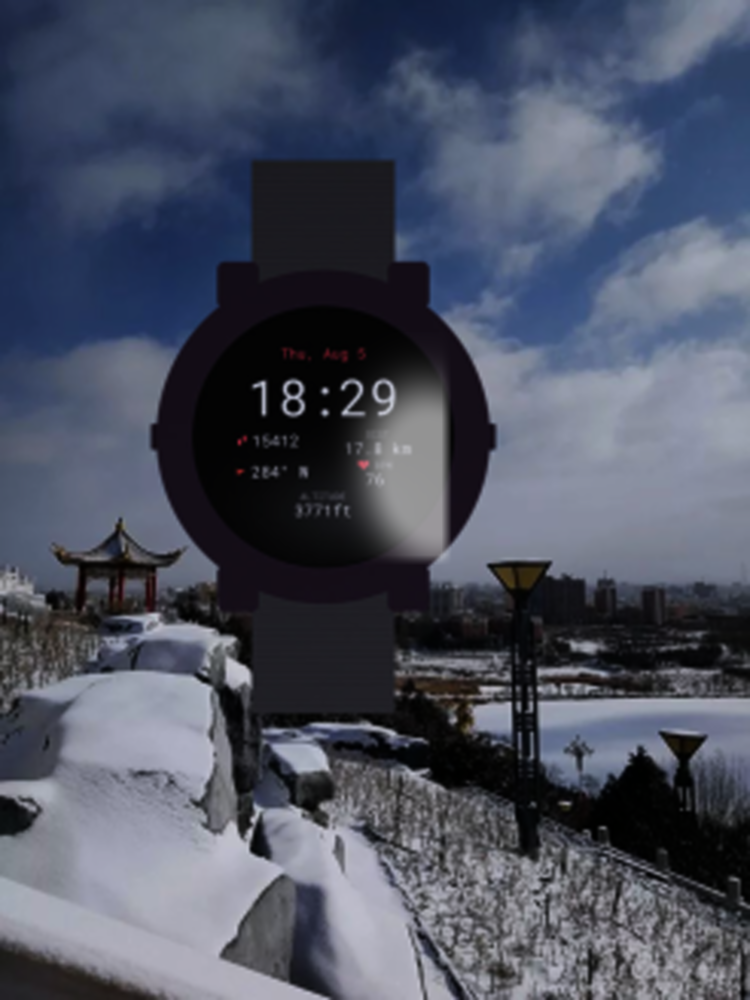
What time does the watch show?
18:29
